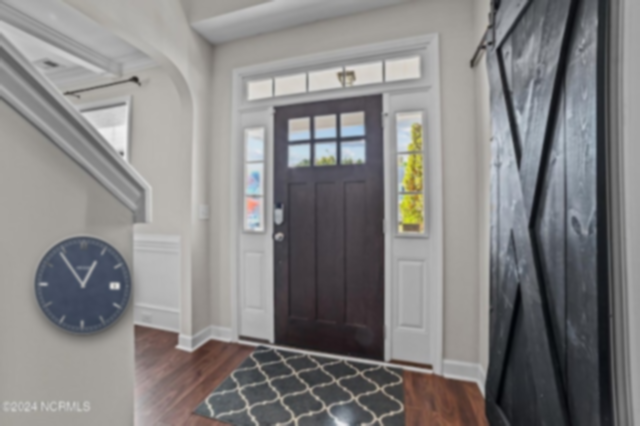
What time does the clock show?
12:54
